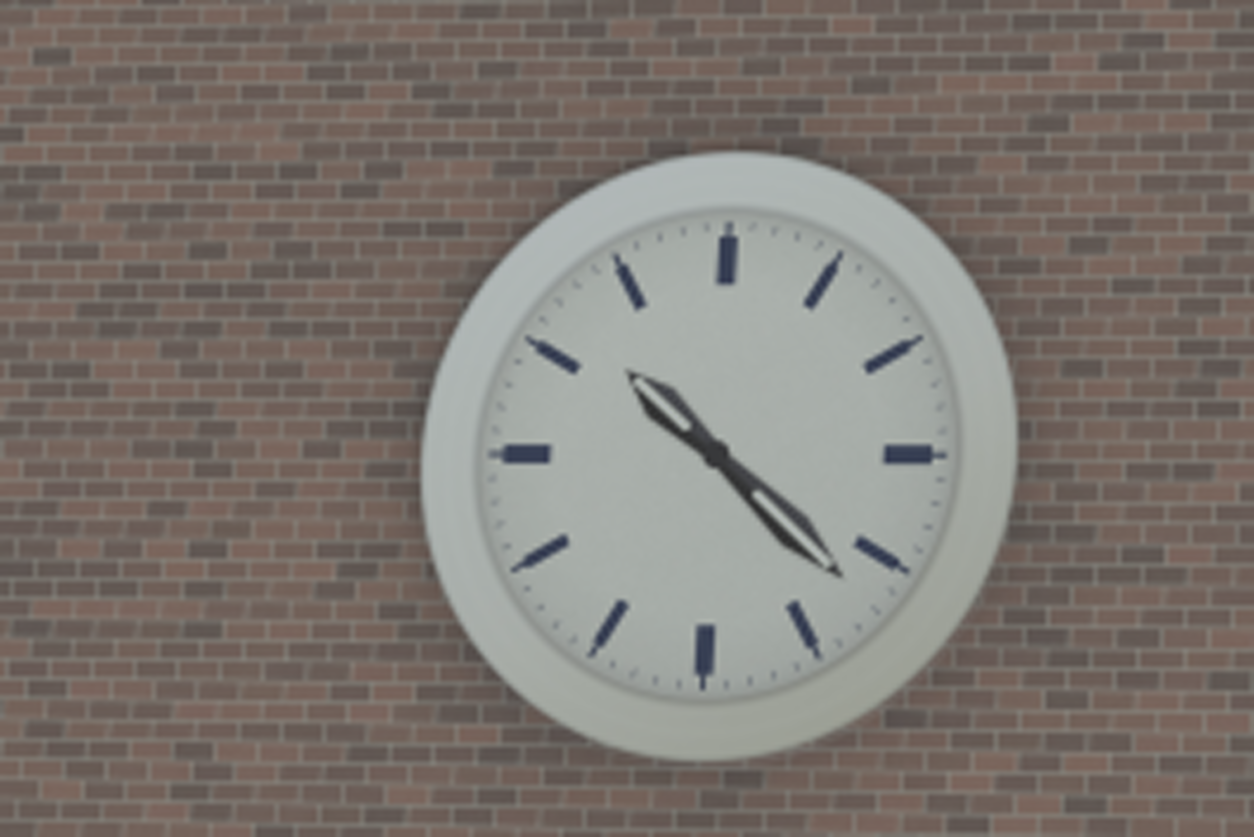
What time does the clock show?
10:22
